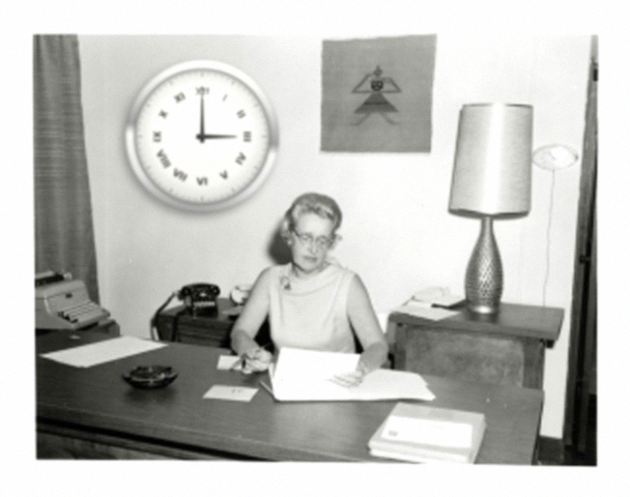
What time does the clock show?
3:00
